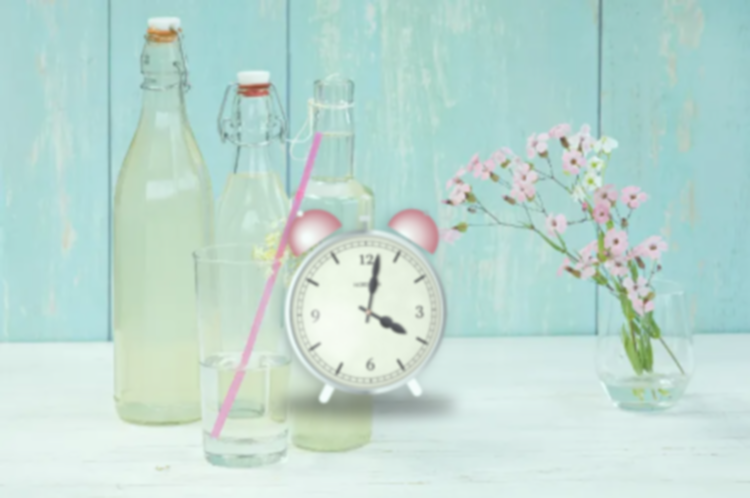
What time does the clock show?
4:02
